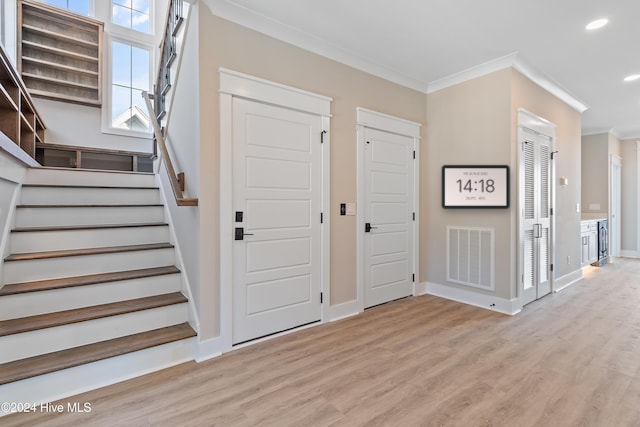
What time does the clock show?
14:18
